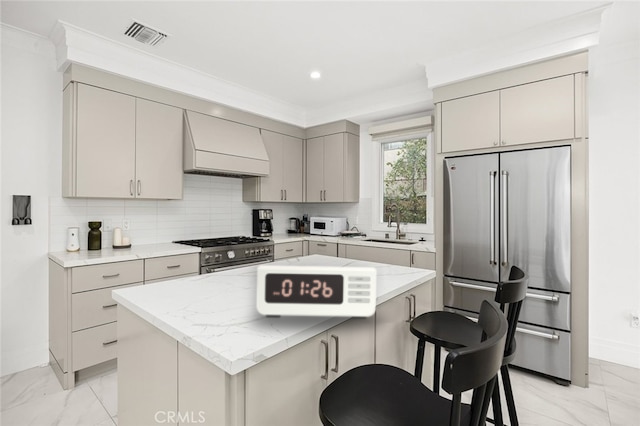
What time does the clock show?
1:26
